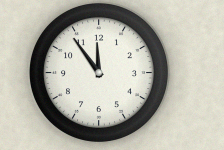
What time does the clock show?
11:54
